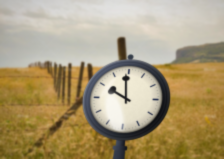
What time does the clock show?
9:59
